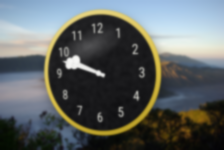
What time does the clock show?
9:48
